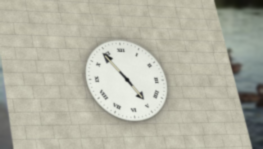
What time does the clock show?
4:54
